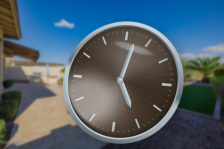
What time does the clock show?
5:02
